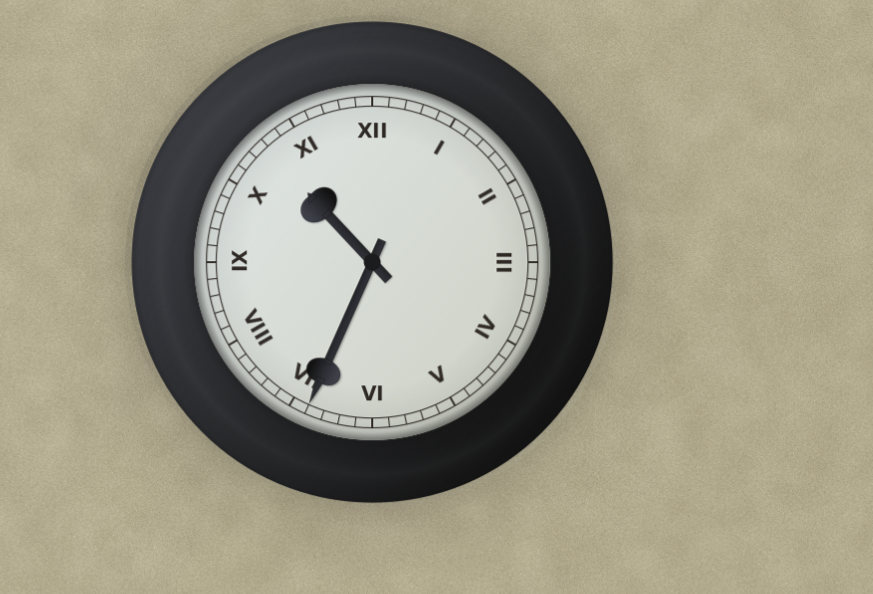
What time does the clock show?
10:34
